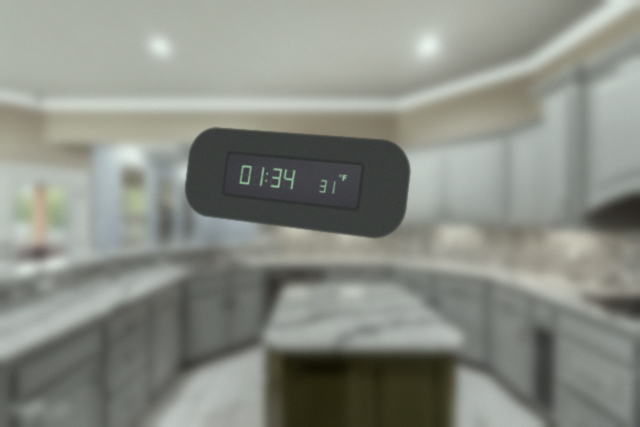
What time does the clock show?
1:34
